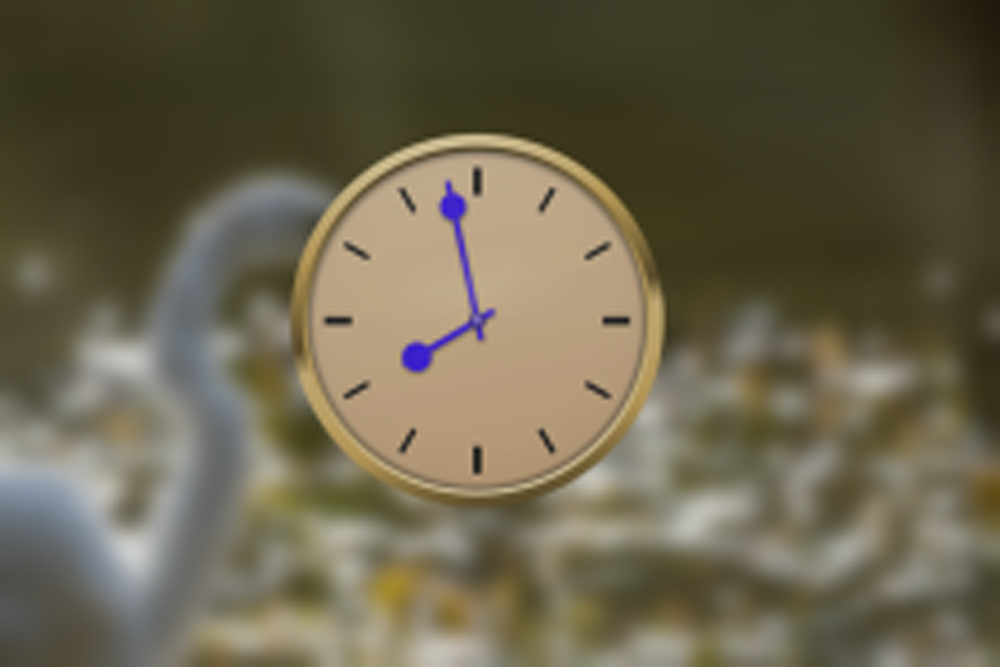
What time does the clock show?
7:58
